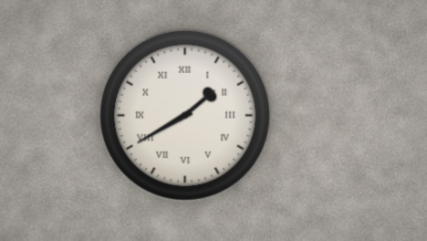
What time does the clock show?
1:40
